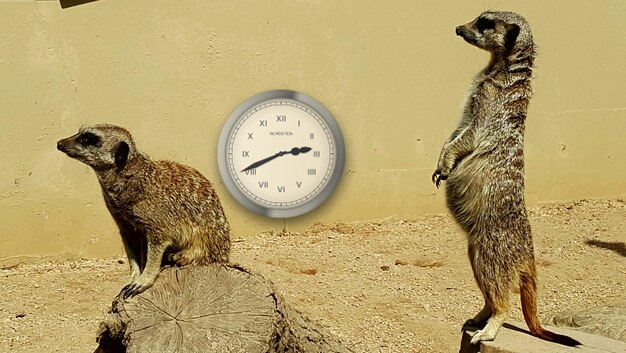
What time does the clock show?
2:41
